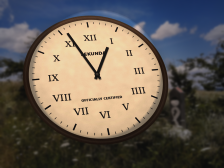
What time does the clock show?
12:56
